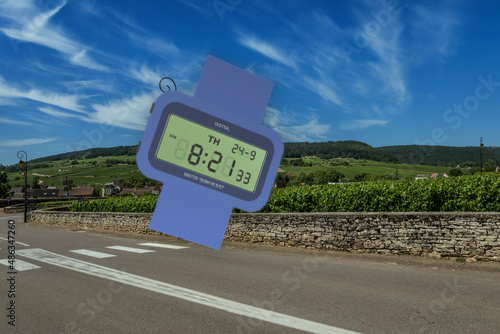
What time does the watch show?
8:21:33
